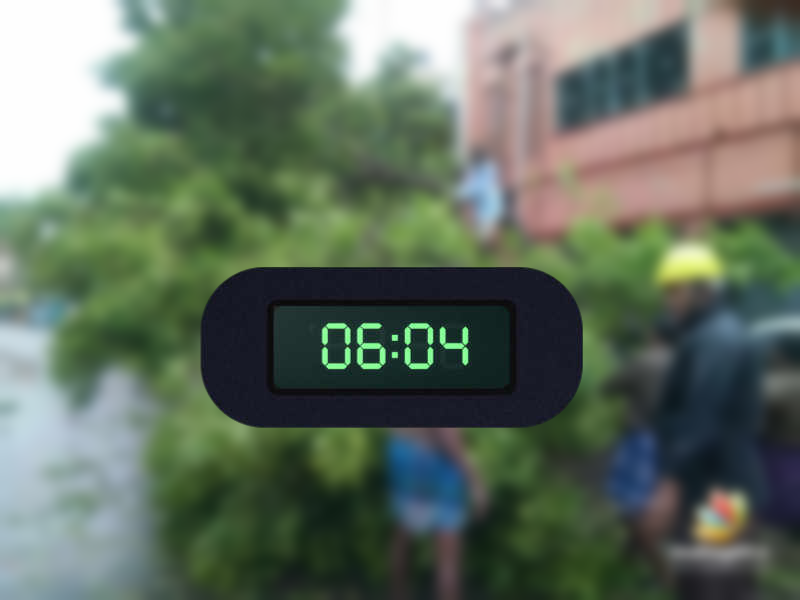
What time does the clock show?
6:04
